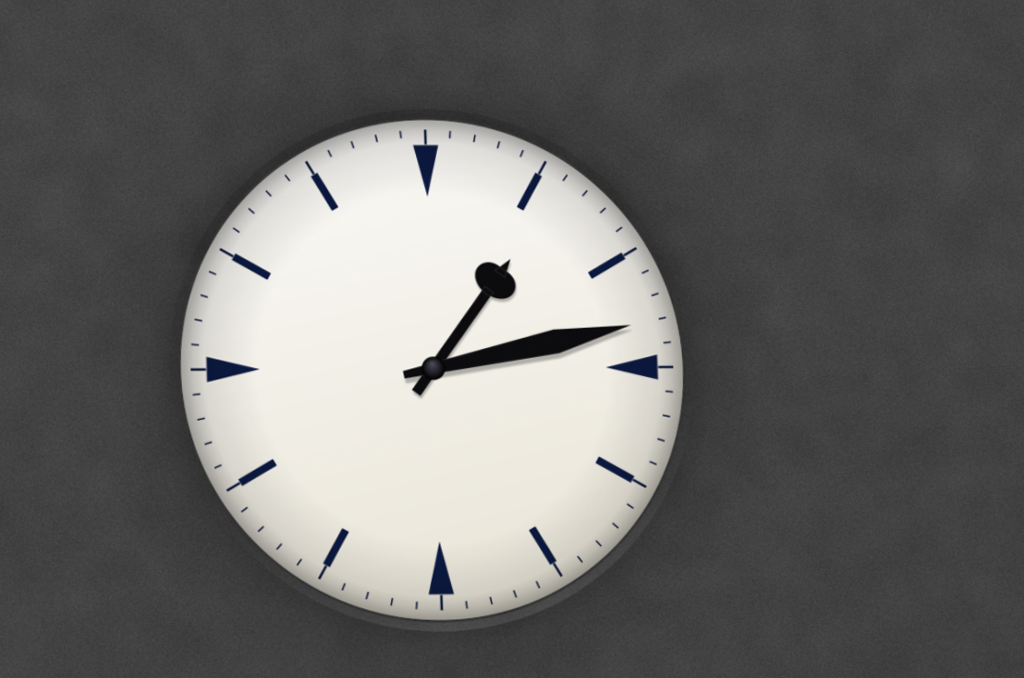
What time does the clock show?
1:13
